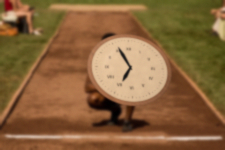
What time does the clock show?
6:56
